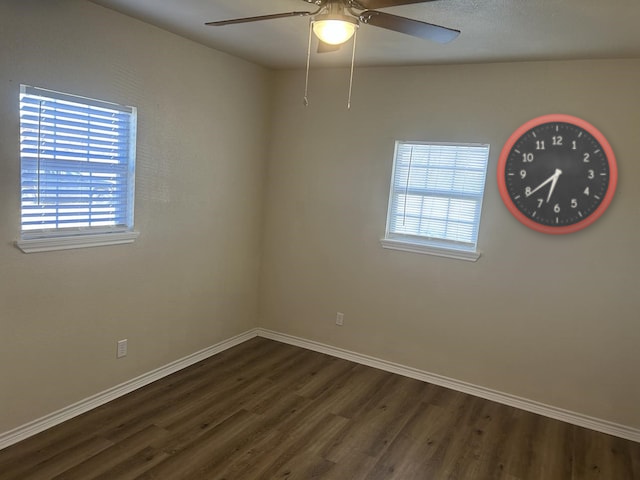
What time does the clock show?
6:39
